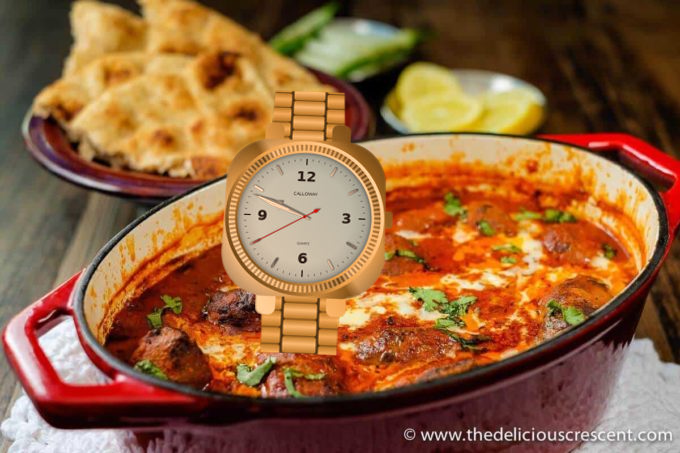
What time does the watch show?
9:48:40
